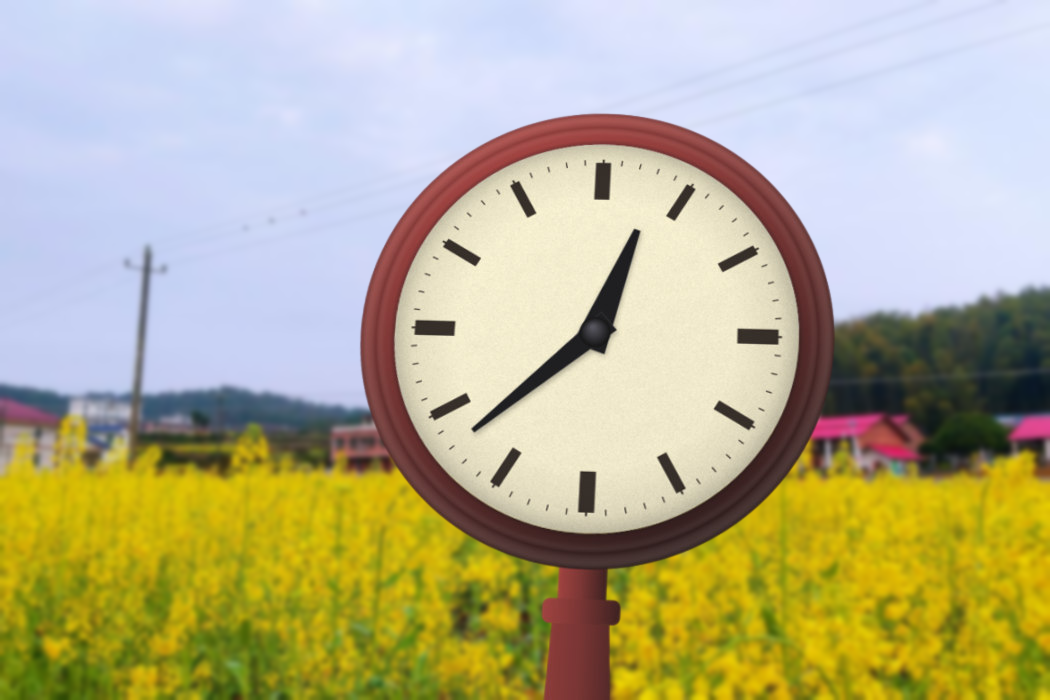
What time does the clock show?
12:38
